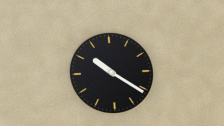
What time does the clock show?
10:21
